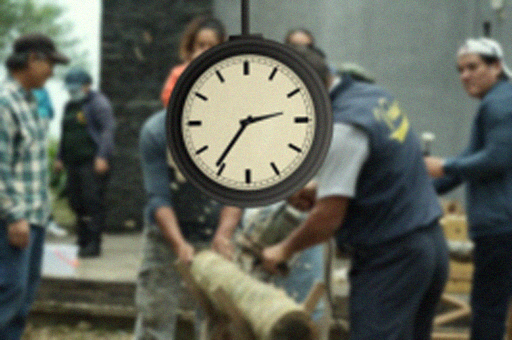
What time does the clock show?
2:36
